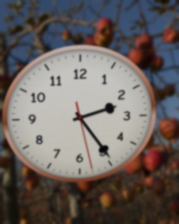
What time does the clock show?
2:24:28
